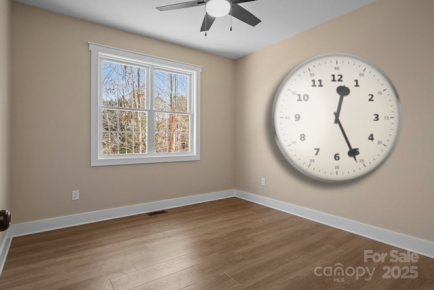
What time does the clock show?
12:26
